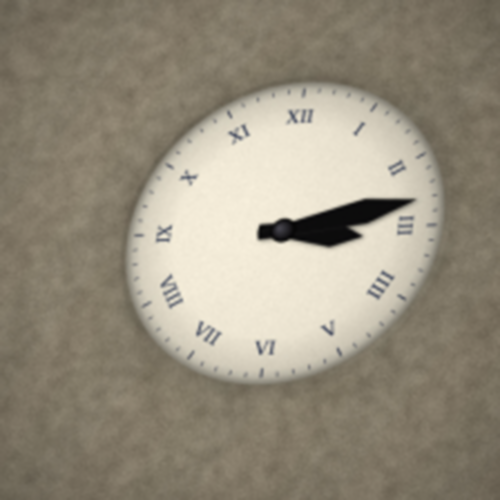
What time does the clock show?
3:13
